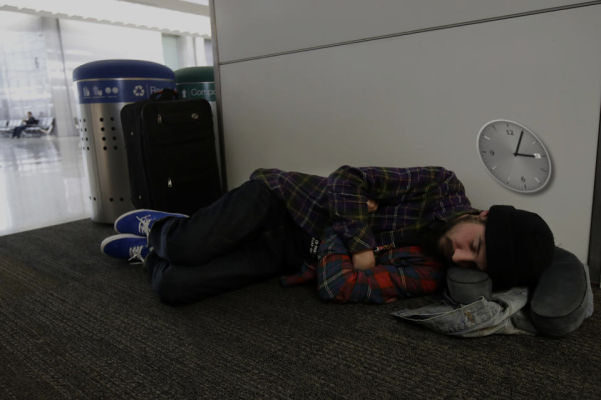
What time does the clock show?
3:05
